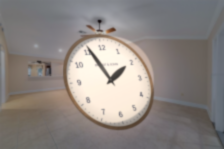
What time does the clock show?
1:56
